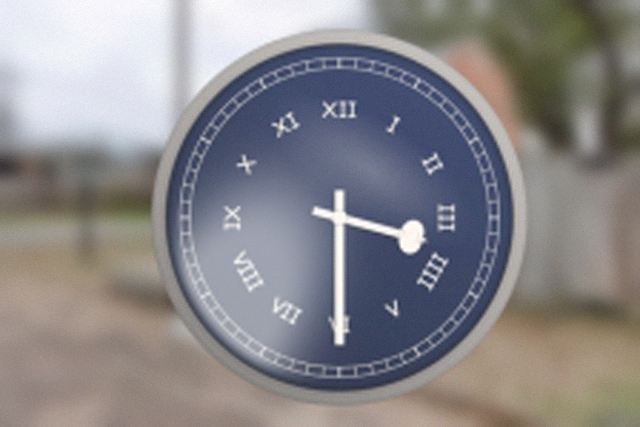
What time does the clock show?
3:30
